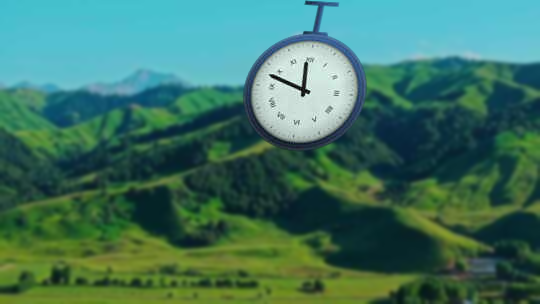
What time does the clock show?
11:48
